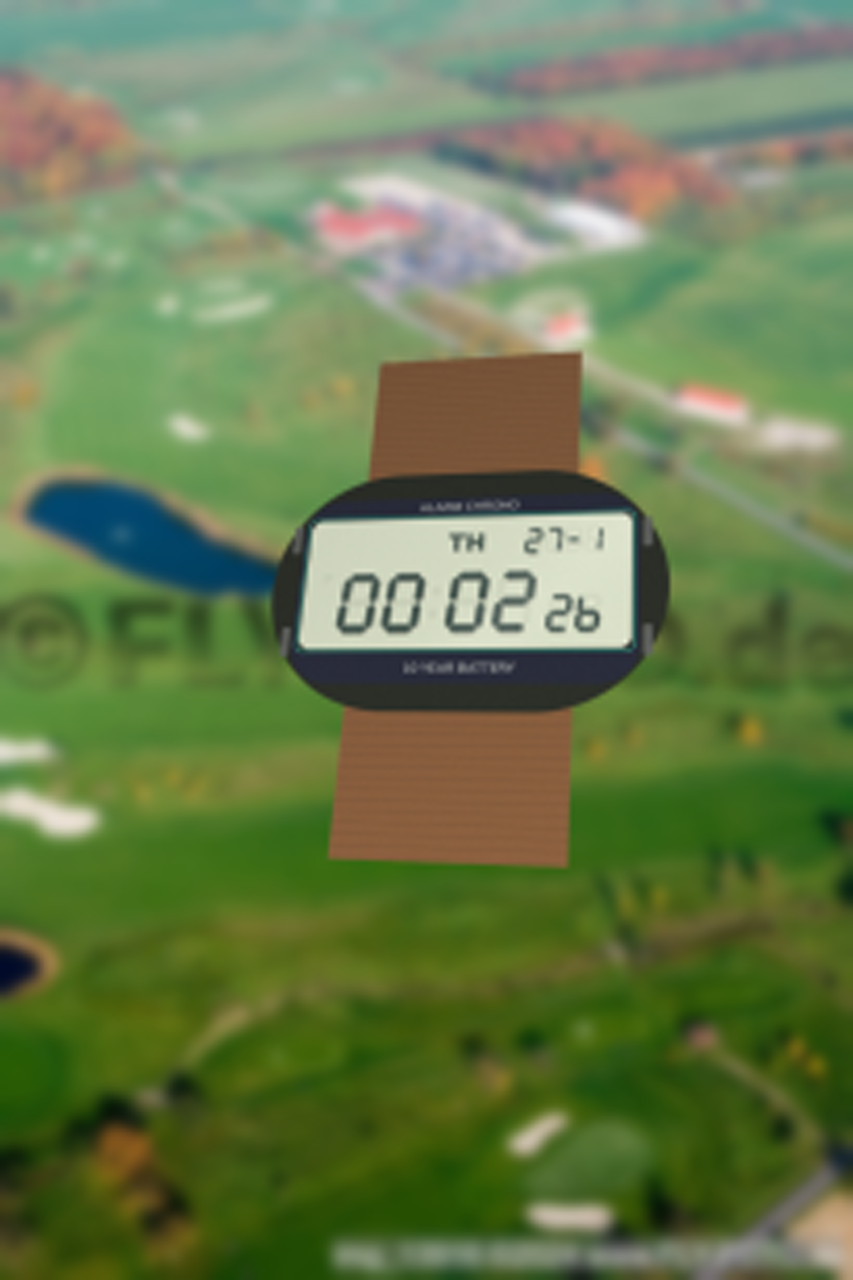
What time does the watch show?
0:02:26
